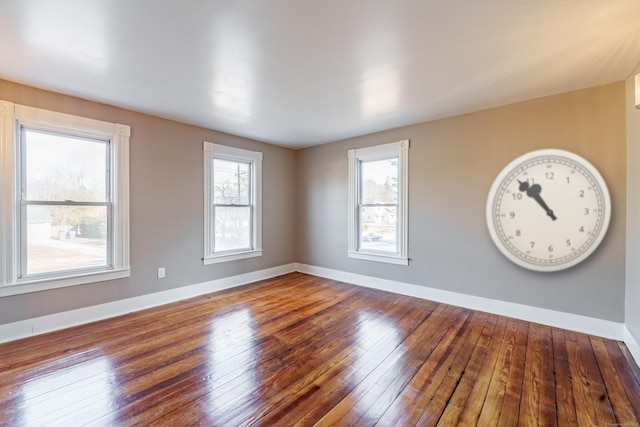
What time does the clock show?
10:53
